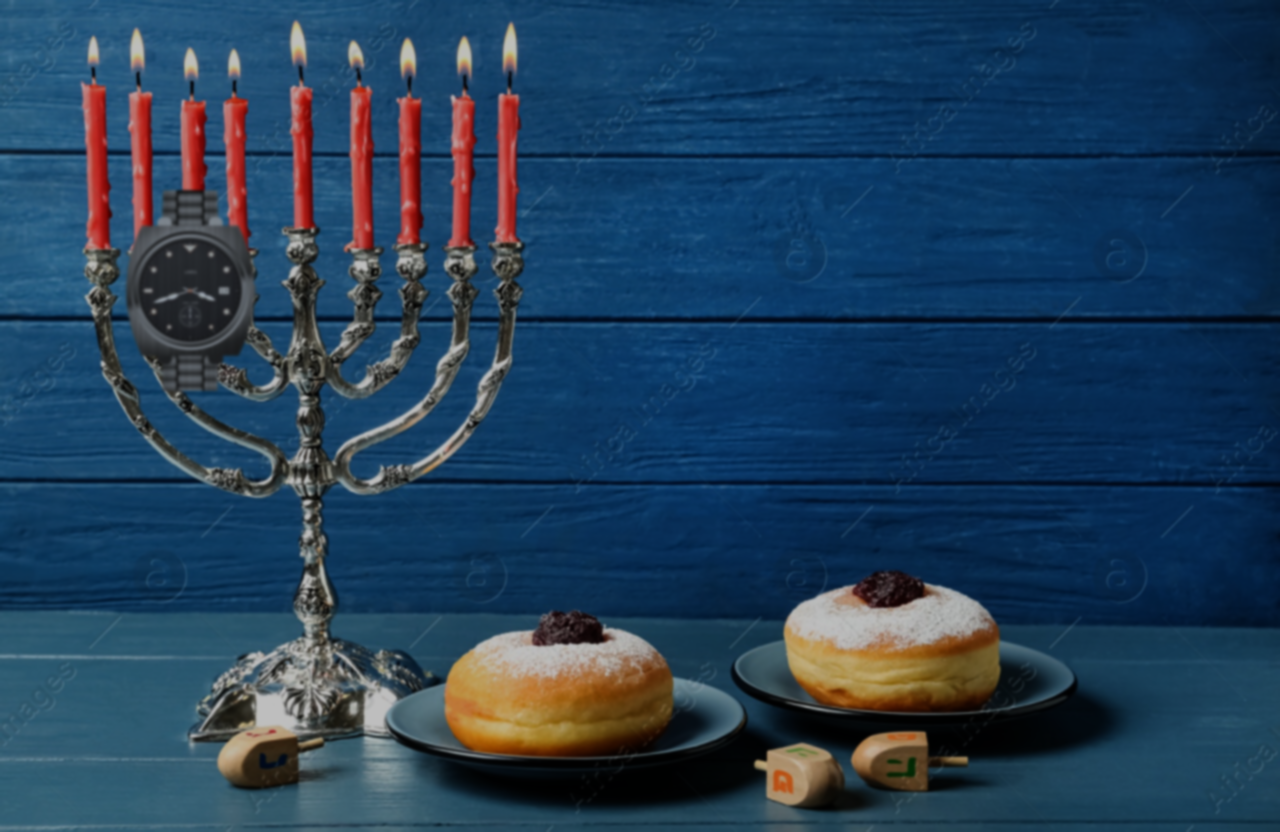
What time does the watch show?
3:42
